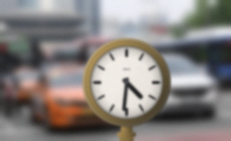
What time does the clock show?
4:31
